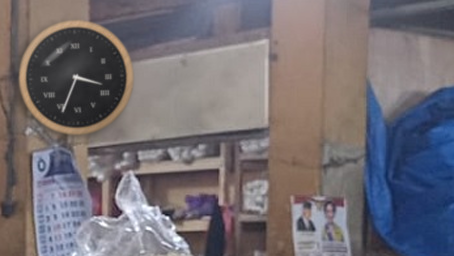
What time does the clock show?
3:34
